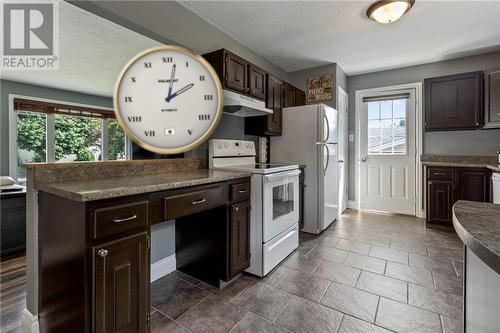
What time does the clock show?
2:02
